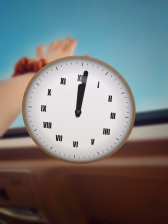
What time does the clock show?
12:01
